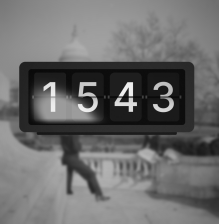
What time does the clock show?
15:43
